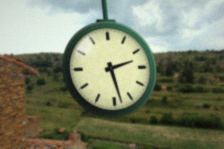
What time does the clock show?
2:28
